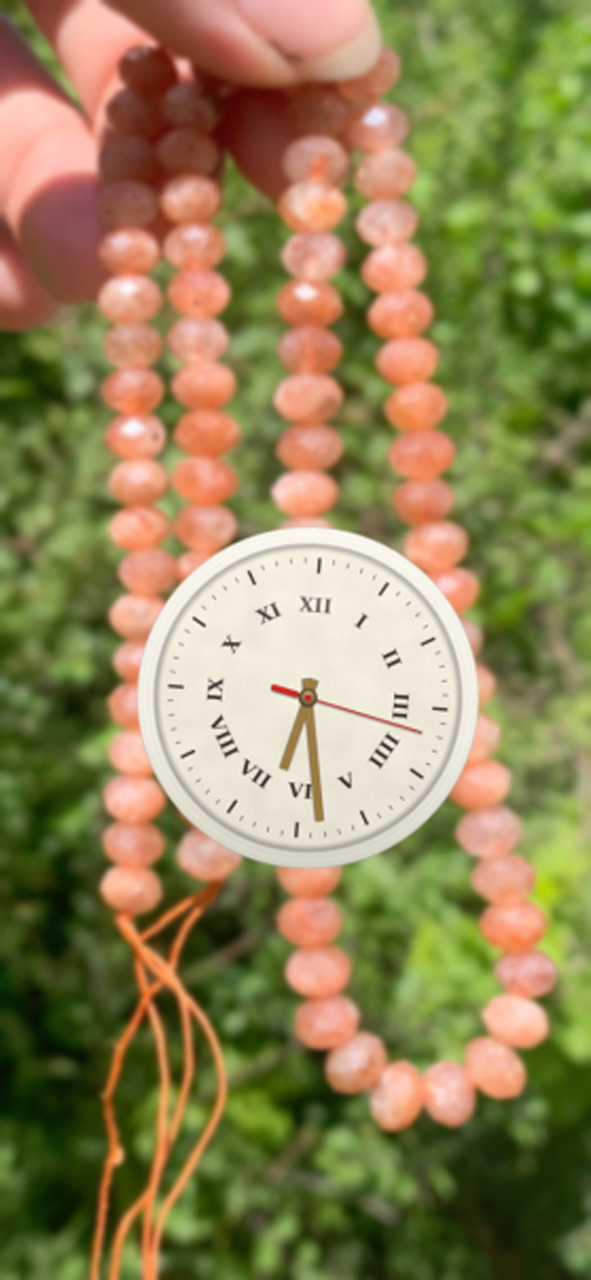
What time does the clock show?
6:28:17
